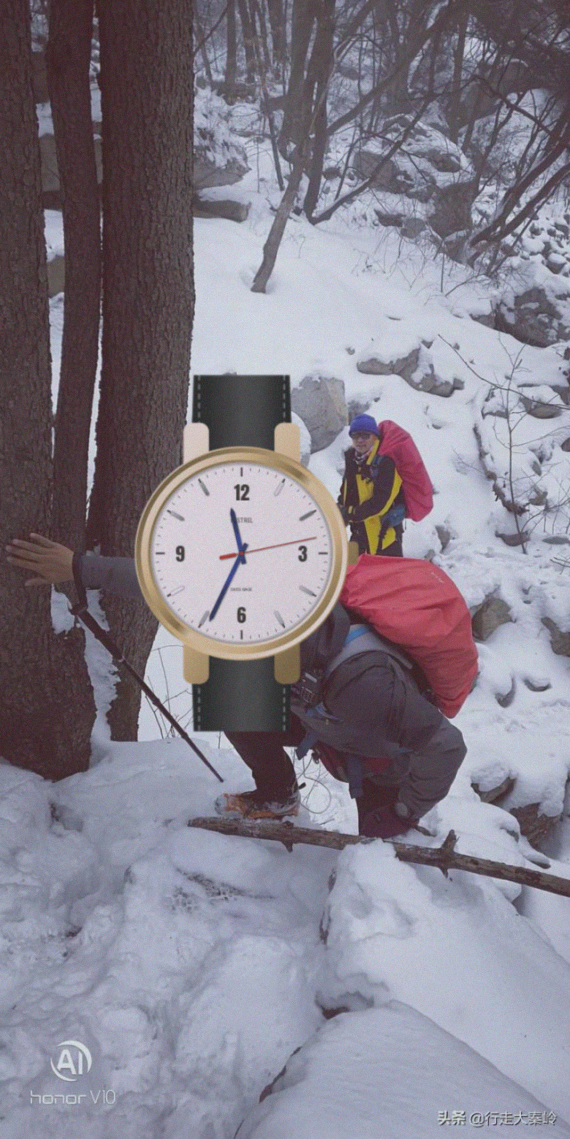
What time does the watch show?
11:34:13
